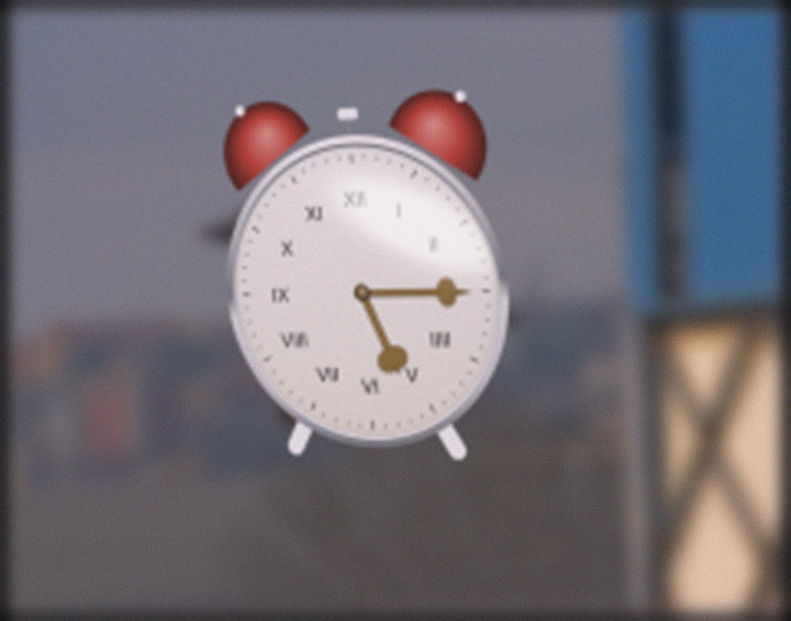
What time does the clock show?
5:15
